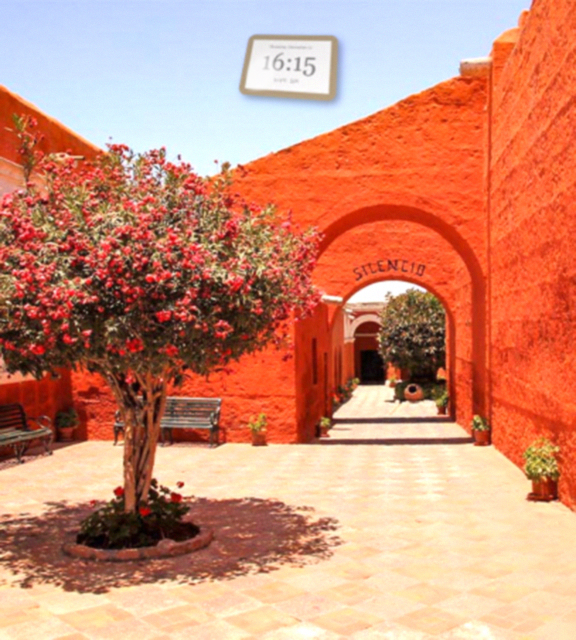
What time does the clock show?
16:15
